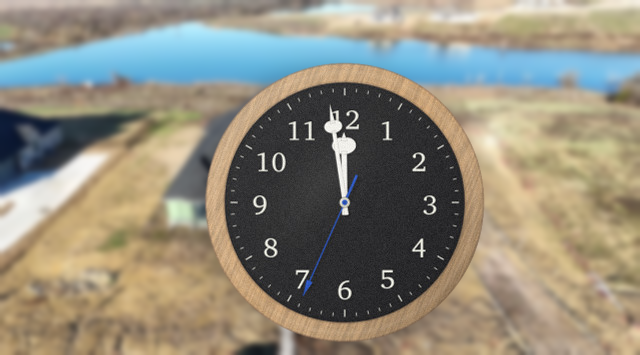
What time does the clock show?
11:58:34
